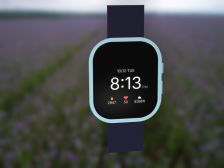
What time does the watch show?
8:13
